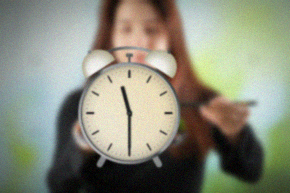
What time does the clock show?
11:30
